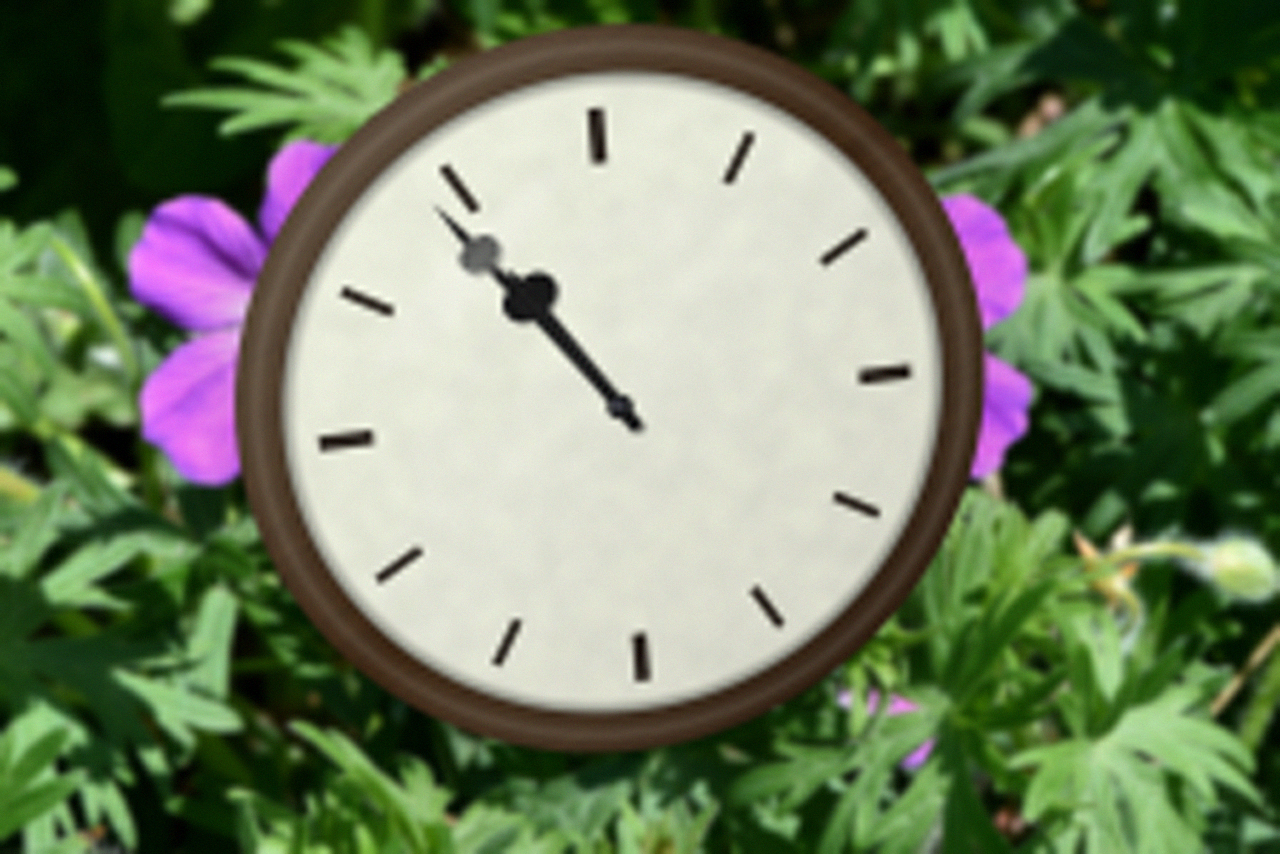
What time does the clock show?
10:54
